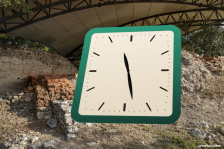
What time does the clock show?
11:28
